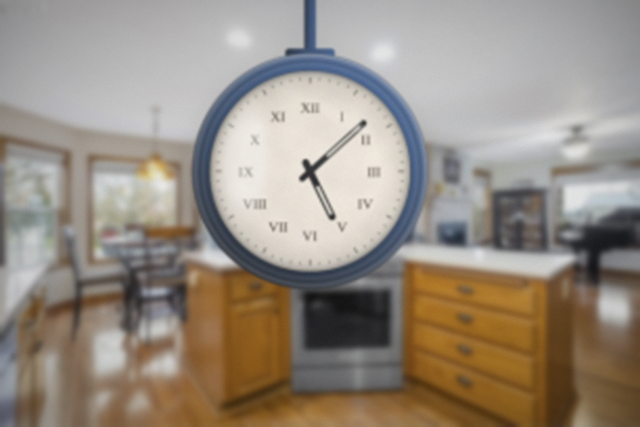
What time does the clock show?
5:08
